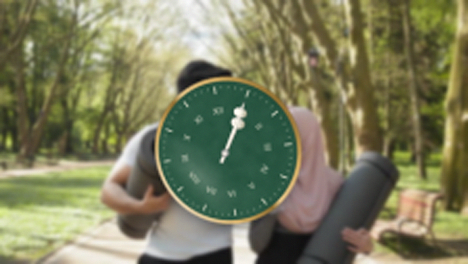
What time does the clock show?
1:05
